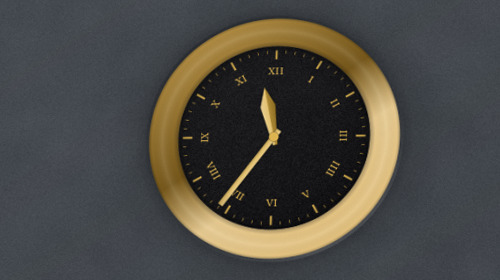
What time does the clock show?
11:36
